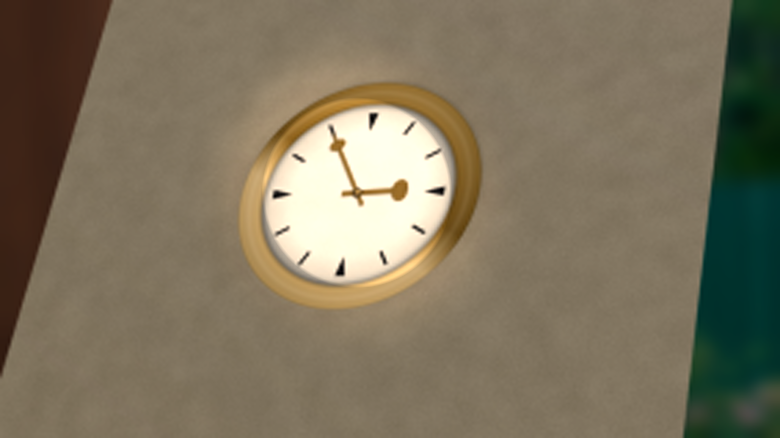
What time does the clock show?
2:55
